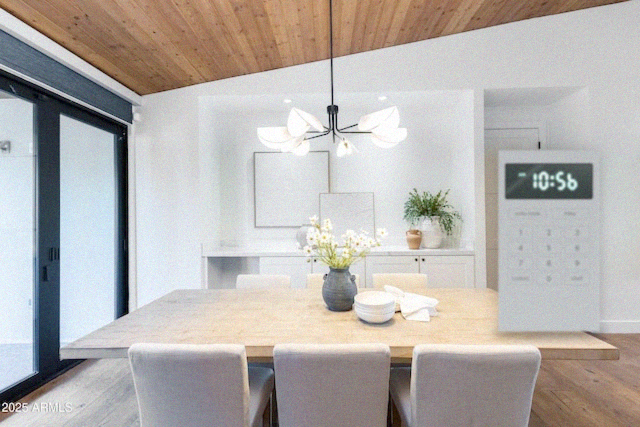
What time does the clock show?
10:56
